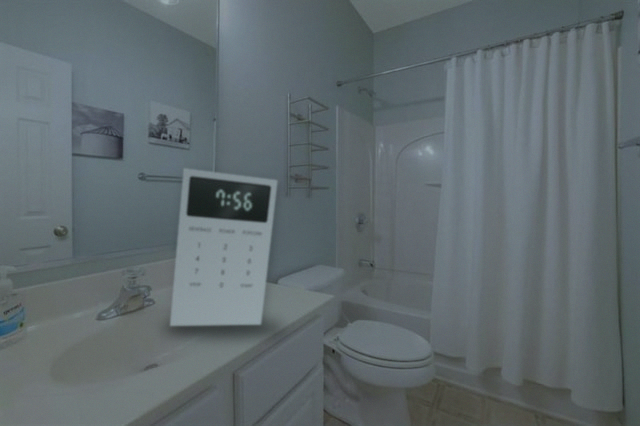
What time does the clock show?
7:56
